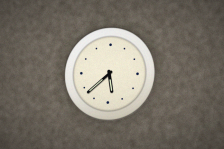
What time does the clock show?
5:38
